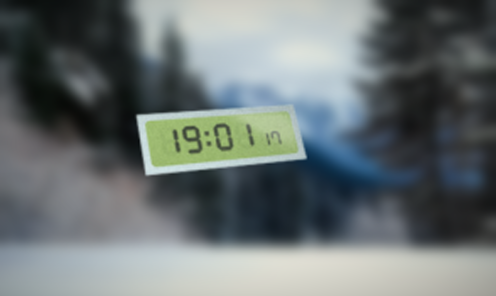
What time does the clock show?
19:01:17
